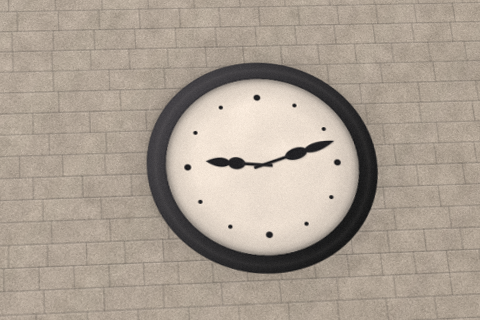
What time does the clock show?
9:12
